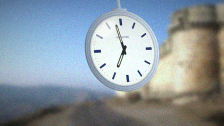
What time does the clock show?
6:58
